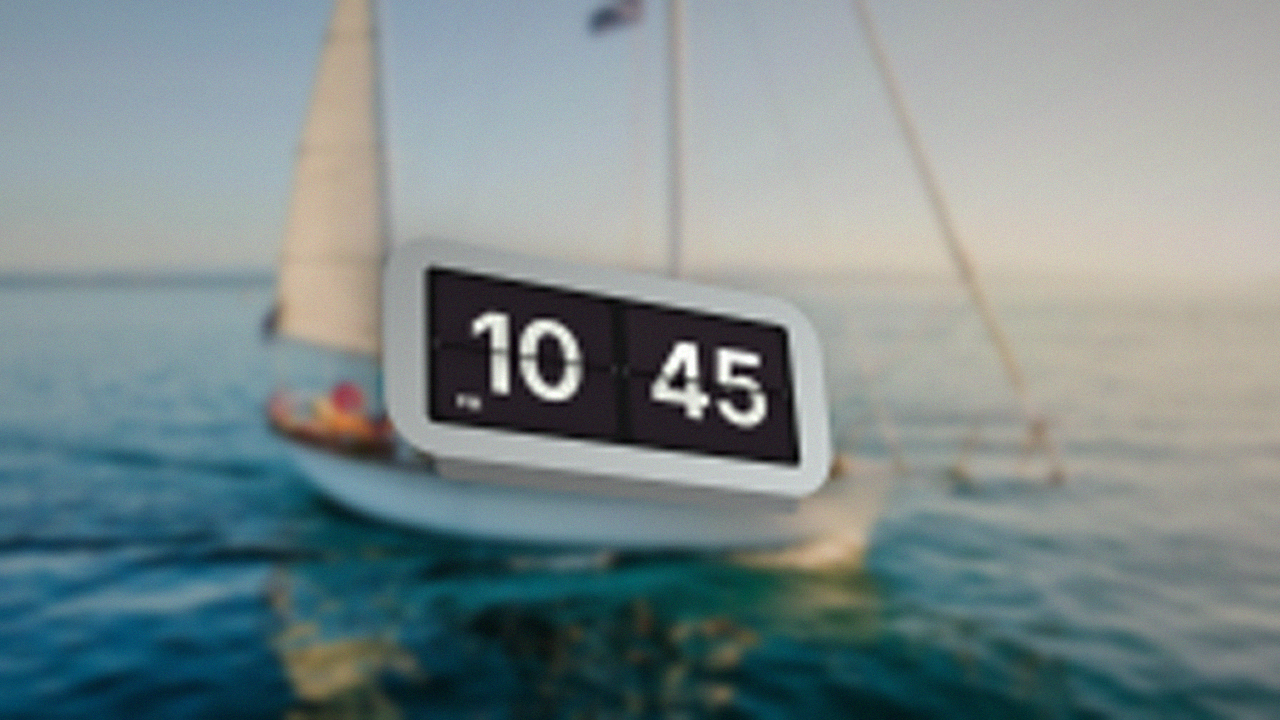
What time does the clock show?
10:45
